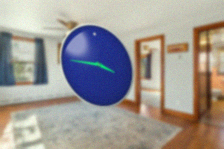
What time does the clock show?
3:46
